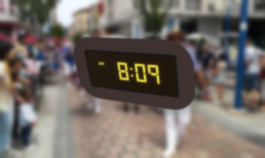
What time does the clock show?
8:09
